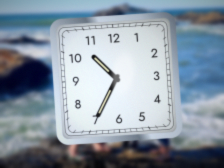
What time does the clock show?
10:35
